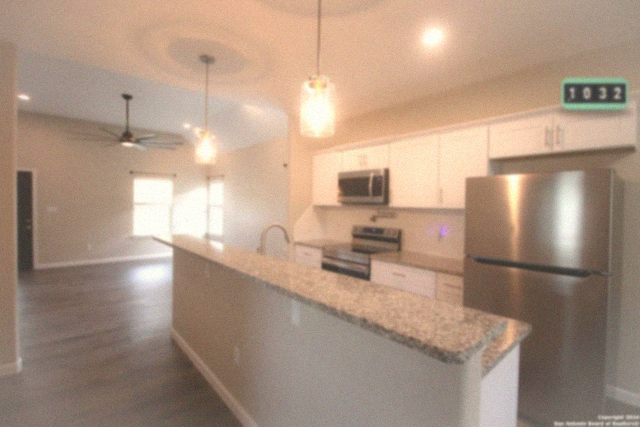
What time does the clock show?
10:32
